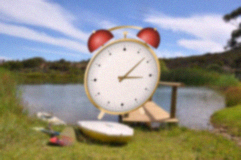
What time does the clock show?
3:08
